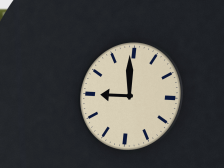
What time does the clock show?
8:59
